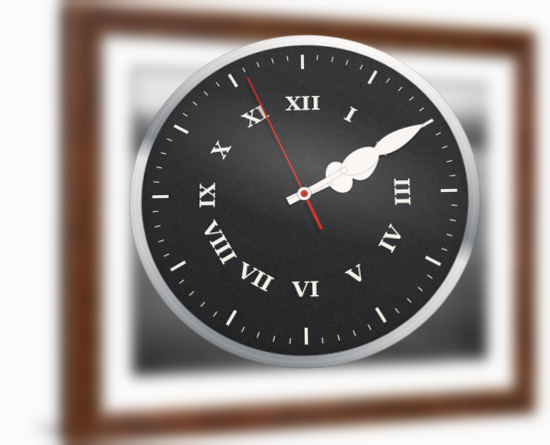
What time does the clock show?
2:09:56
